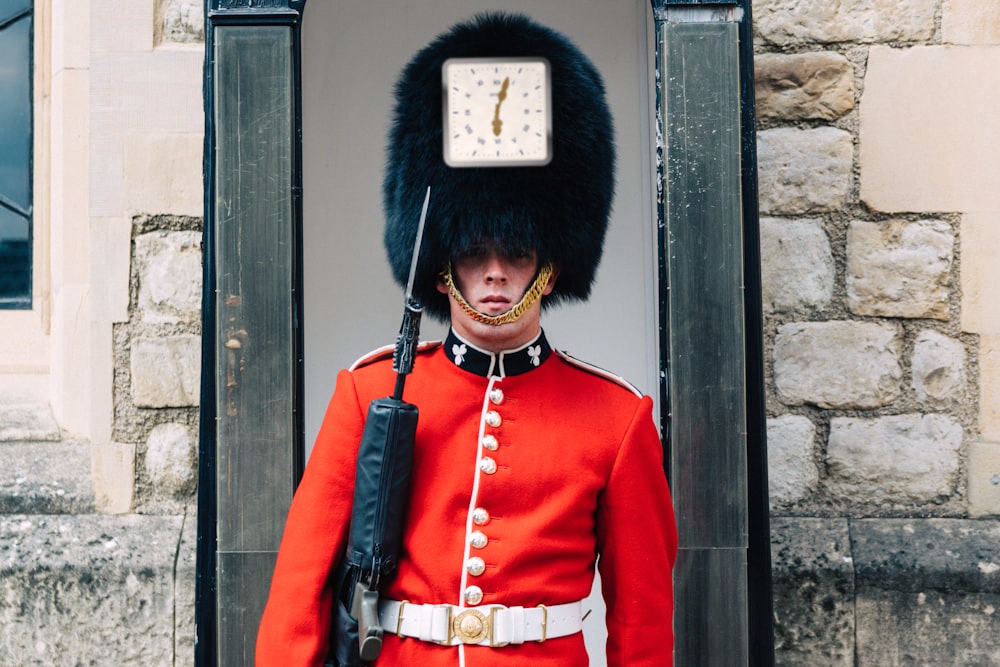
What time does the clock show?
6:03
